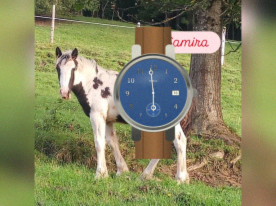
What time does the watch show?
5:59
